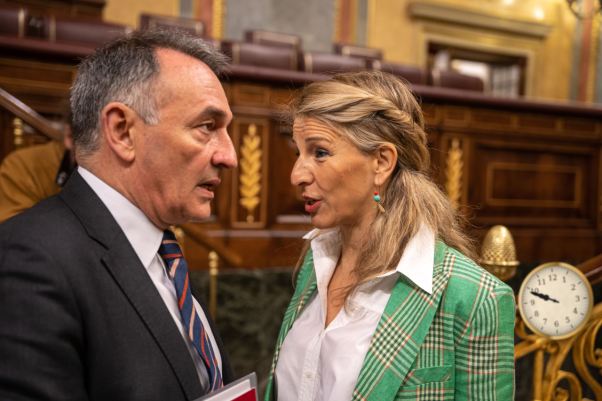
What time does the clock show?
9:49
